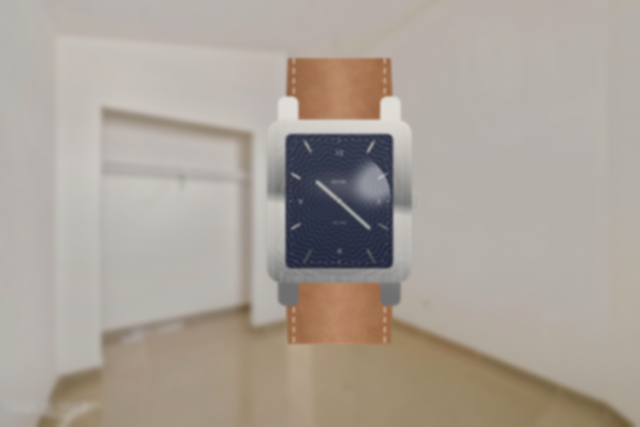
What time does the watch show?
10:22
